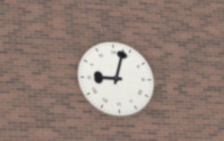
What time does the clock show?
9:03
